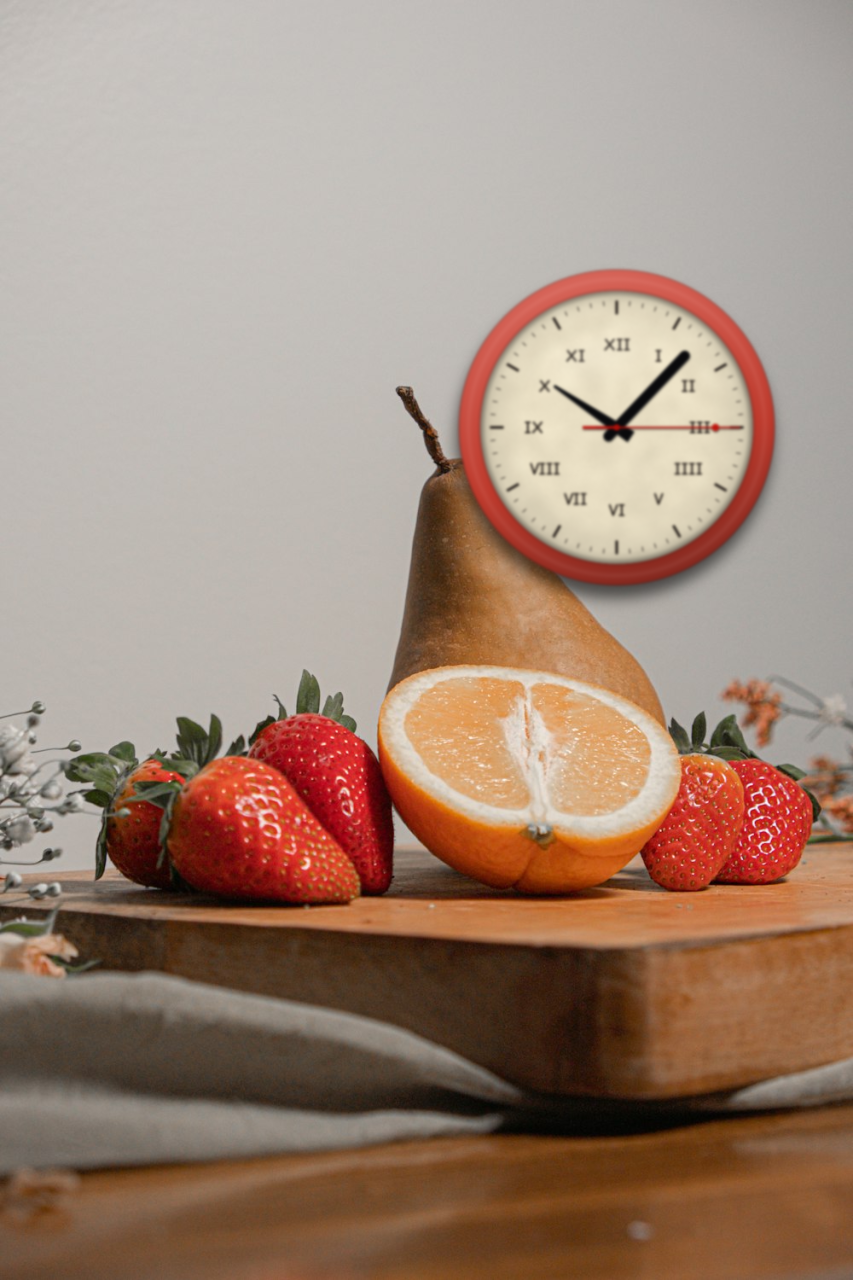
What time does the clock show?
10:07:15
